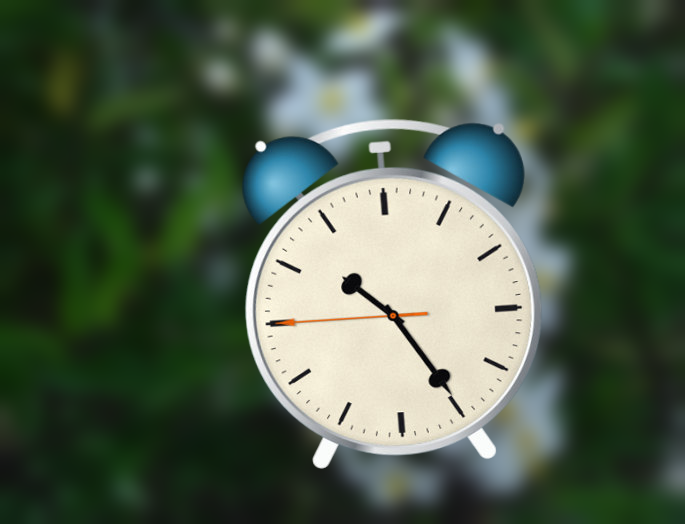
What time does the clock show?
10:24:45
